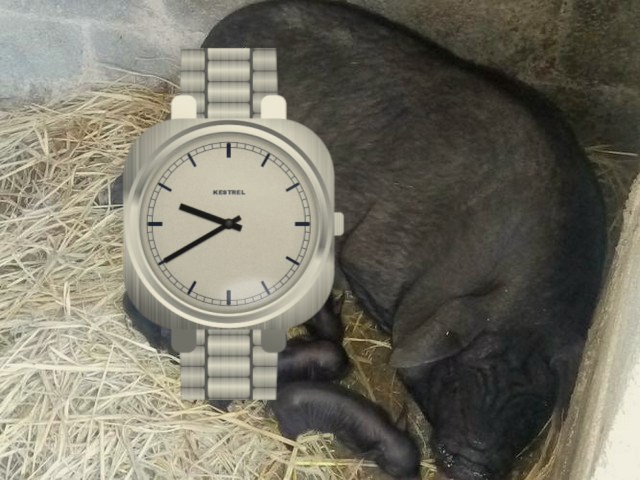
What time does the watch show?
9:40
